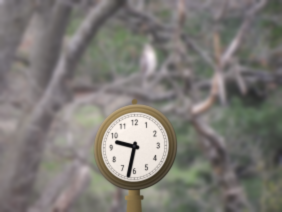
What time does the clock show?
9:32
